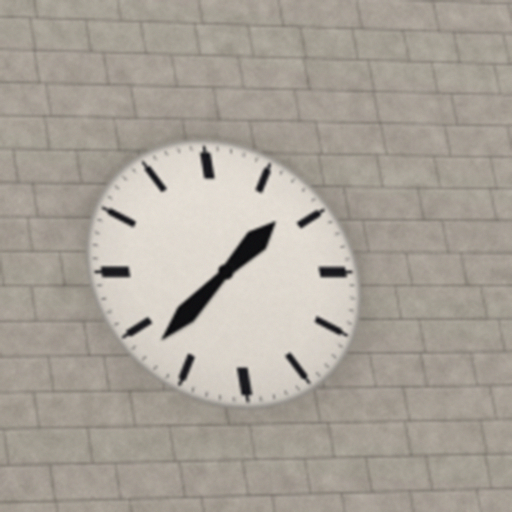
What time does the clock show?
1:38
